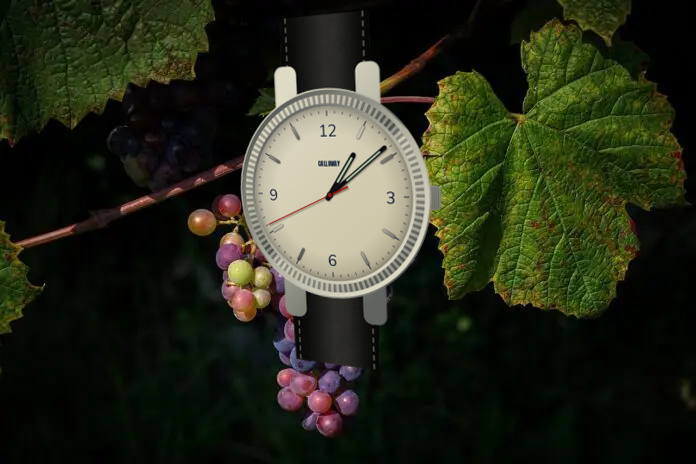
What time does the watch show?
1:08:41
